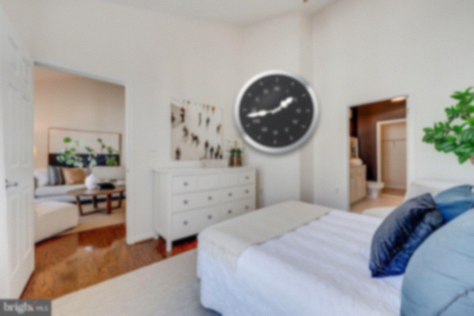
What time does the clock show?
1:43
